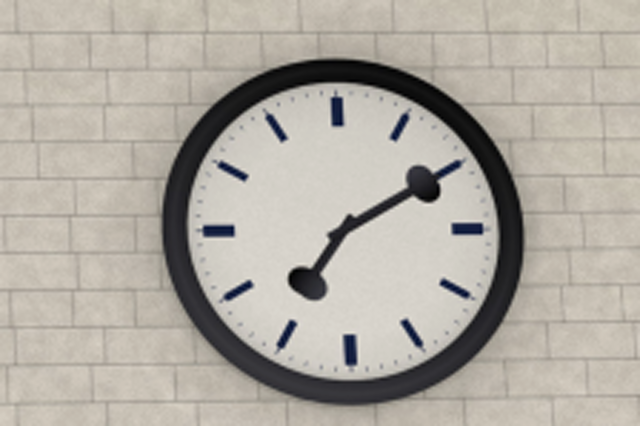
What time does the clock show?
7:10
